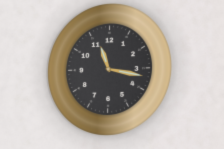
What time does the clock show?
11:17
